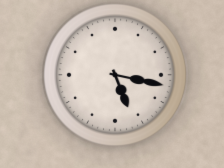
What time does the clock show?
5:17
